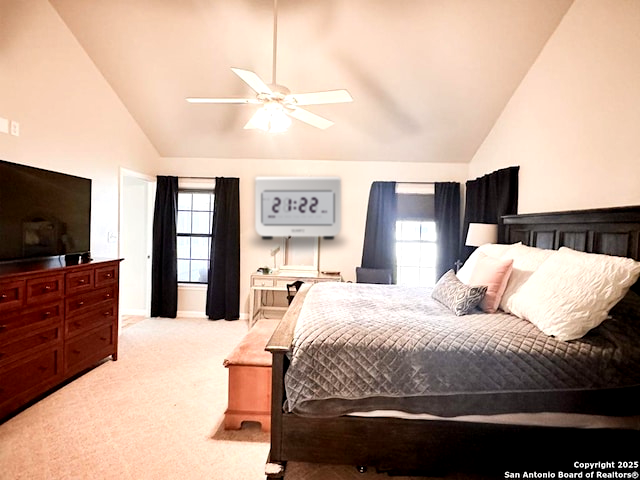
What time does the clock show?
21:22
